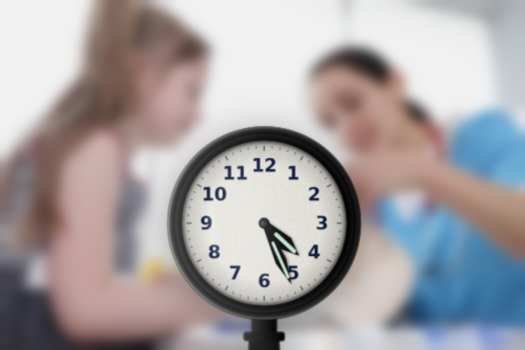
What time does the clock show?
4:26
